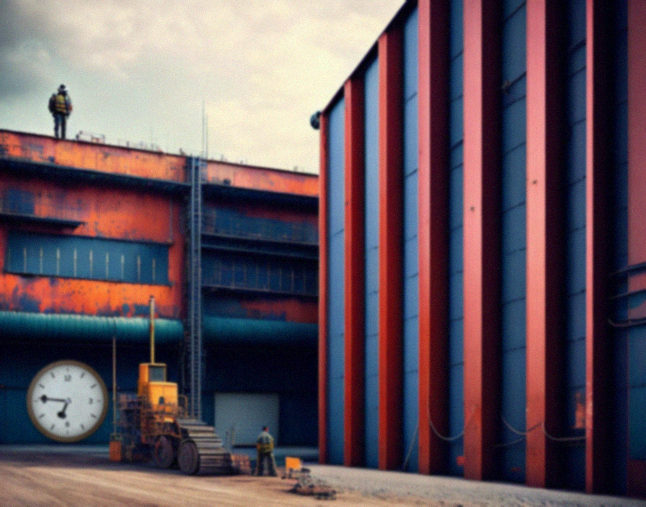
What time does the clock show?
6:46
